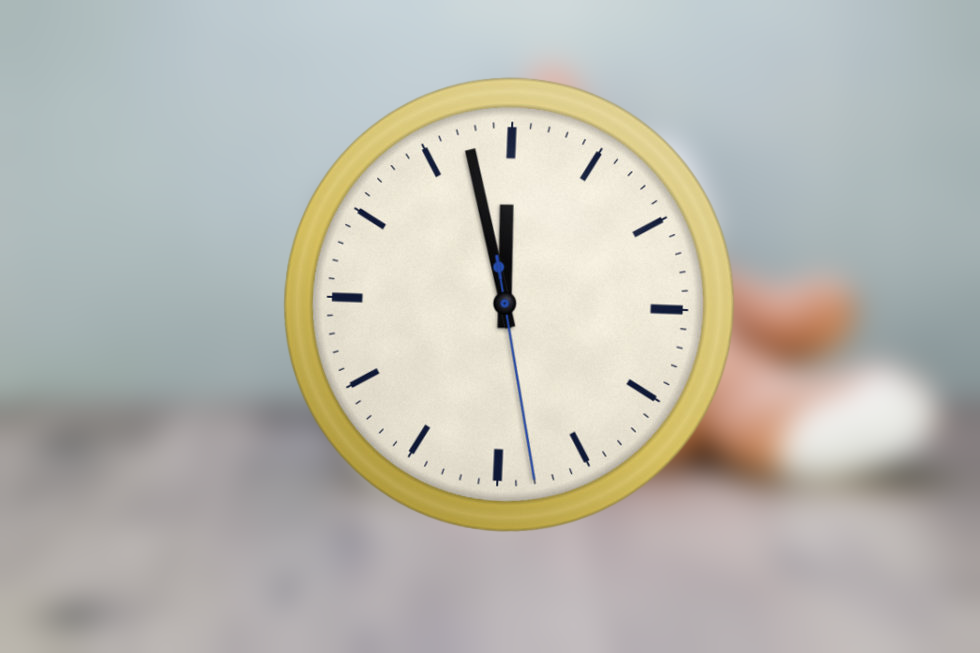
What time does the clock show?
11:57:28
